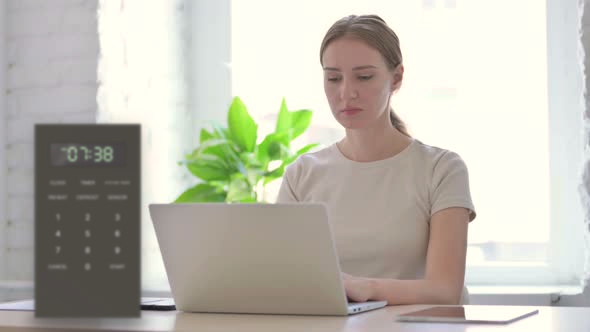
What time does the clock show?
7:38
